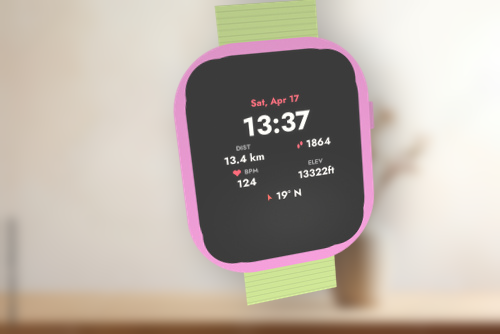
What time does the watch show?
13:37
